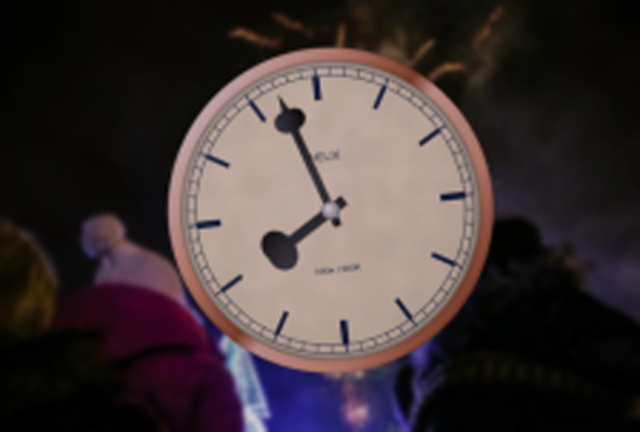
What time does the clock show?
7:57
